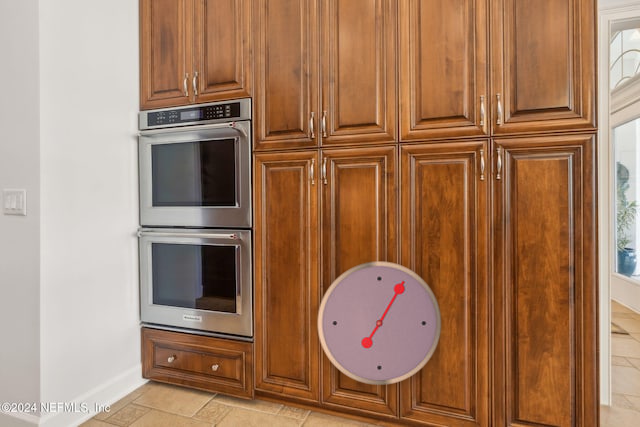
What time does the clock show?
7:05
